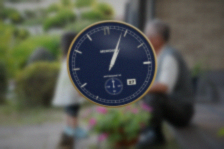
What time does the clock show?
1:04
